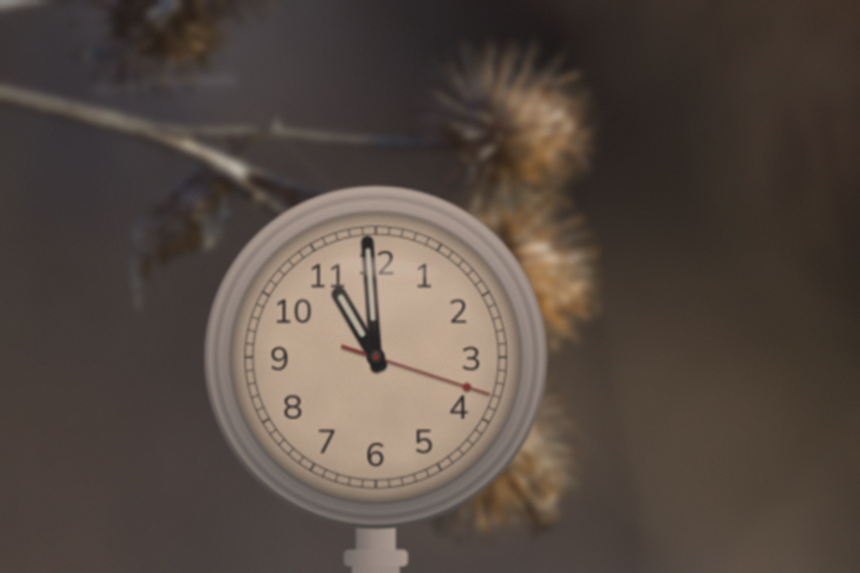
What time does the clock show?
10:59:18
